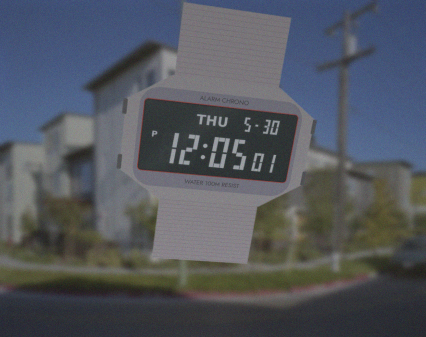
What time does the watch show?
12:05:01
